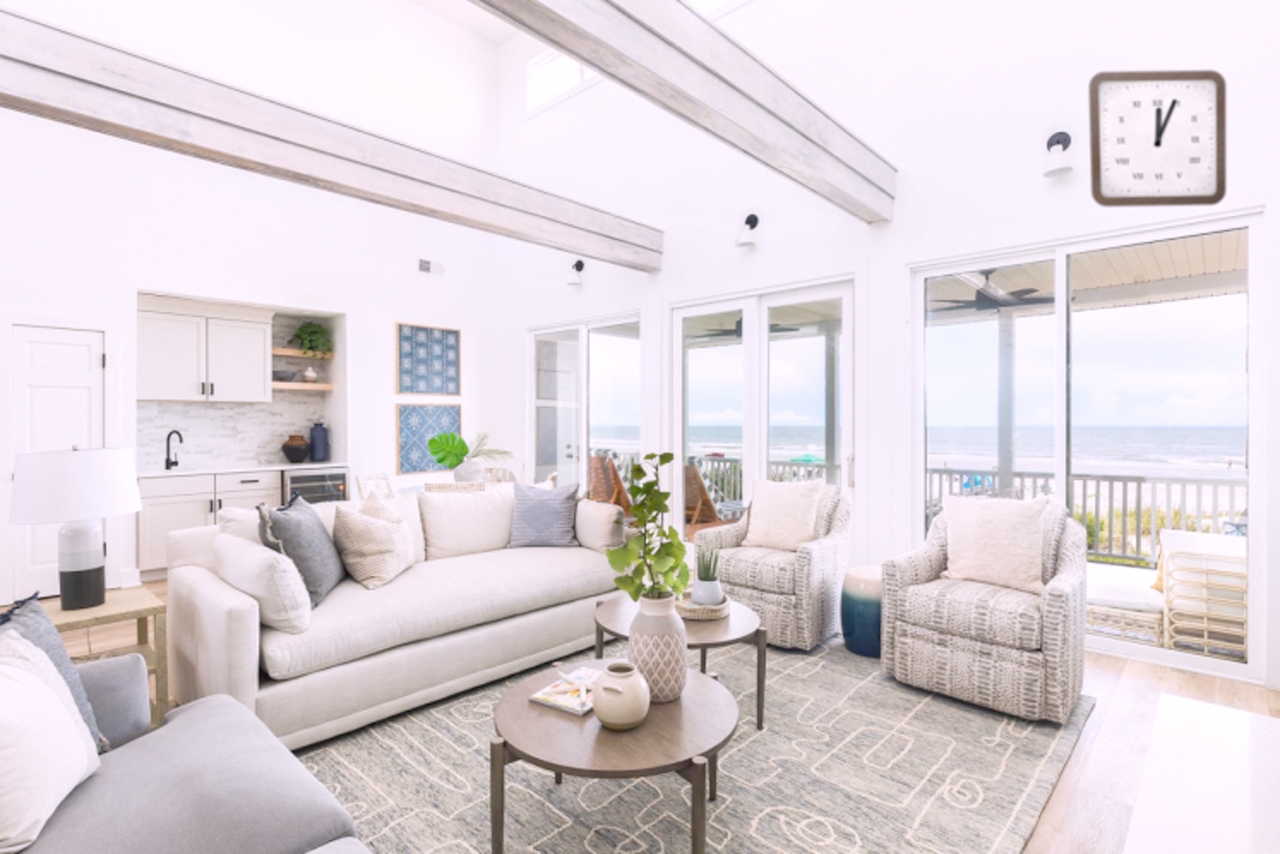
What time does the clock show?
12:04
